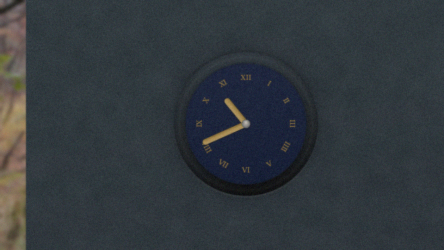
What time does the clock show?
10:41
